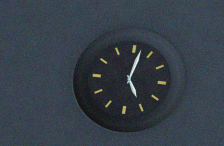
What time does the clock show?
5:02
